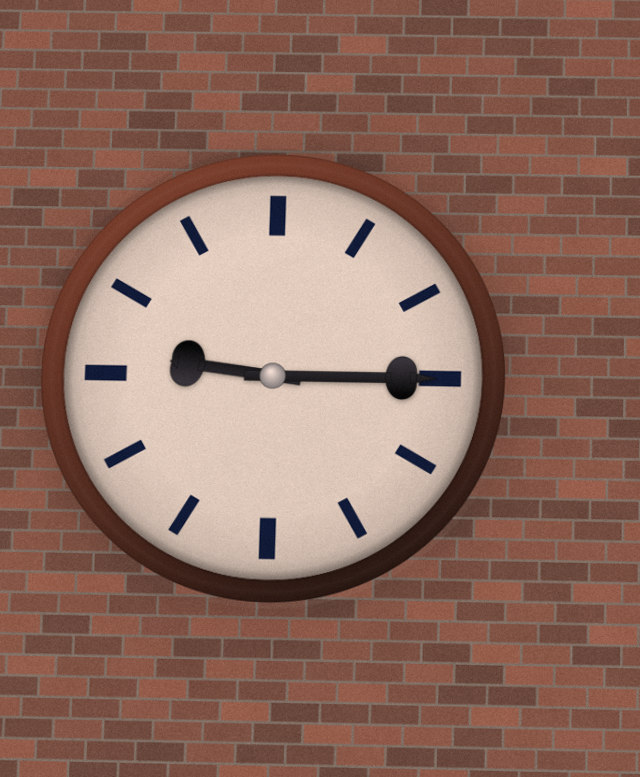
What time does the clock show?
9:15
